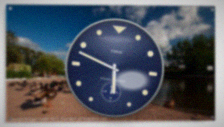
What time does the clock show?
5:48
